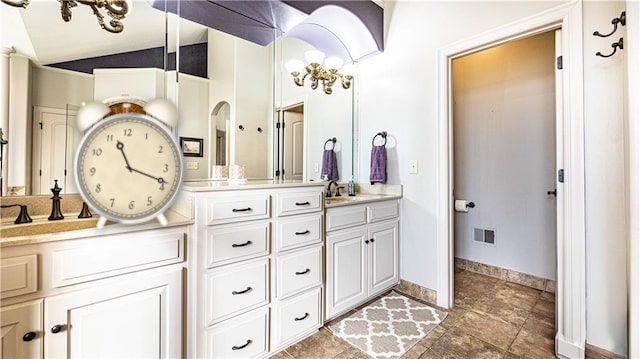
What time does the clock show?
11:19
